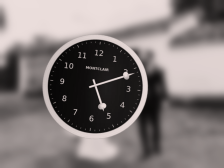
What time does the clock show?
5:11
